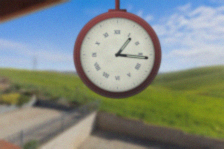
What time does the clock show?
1:16
